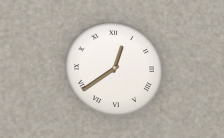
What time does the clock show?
12:39
